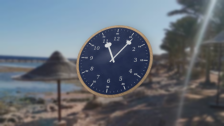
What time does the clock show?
11:06
